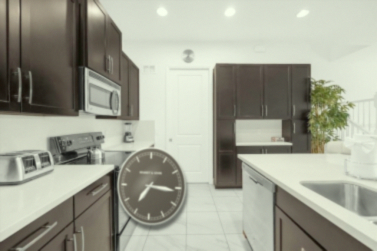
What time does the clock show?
7:16
